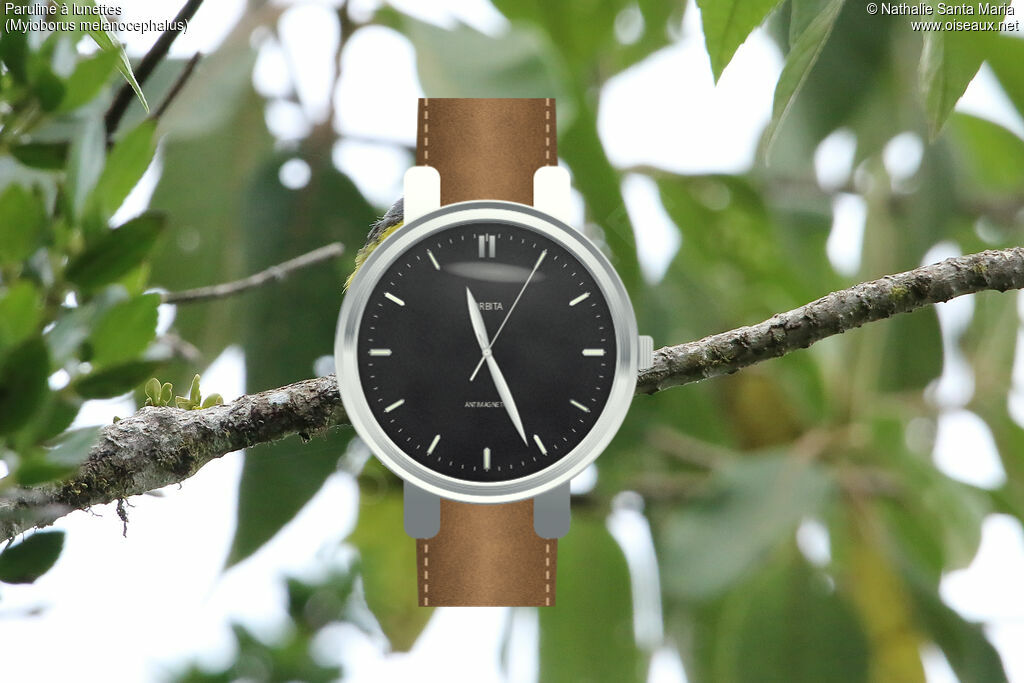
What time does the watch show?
11:26:05
